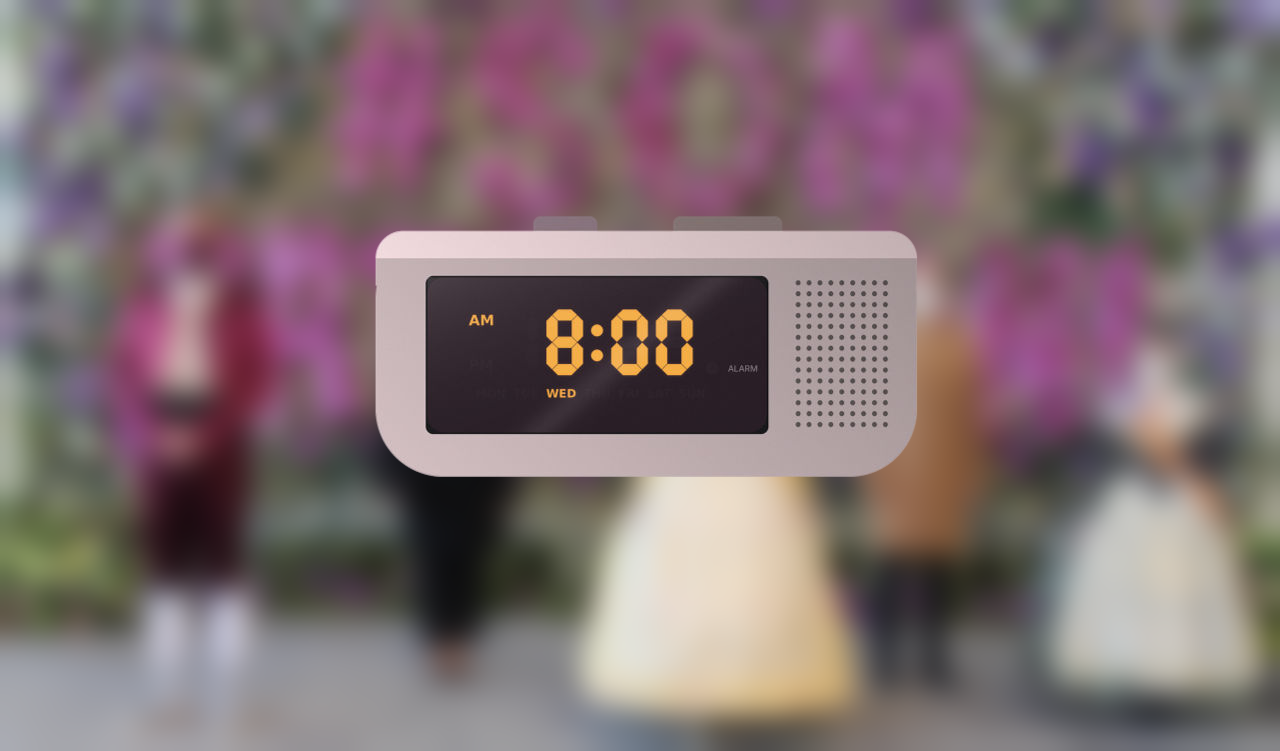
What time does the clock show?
8:00
